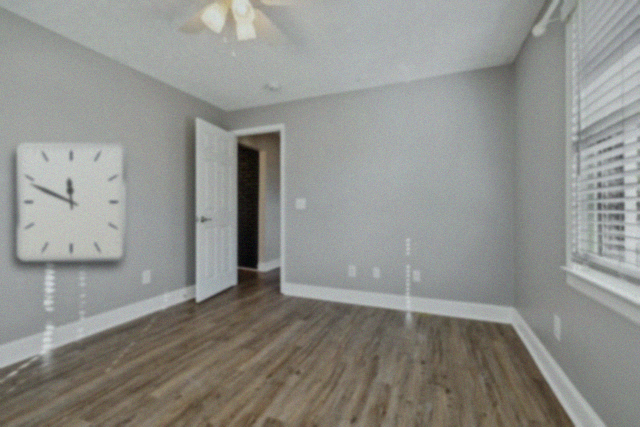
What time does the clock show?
11:49
